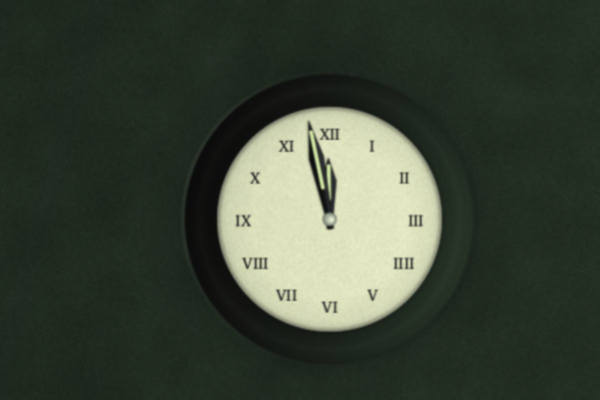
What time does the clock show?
11:58
